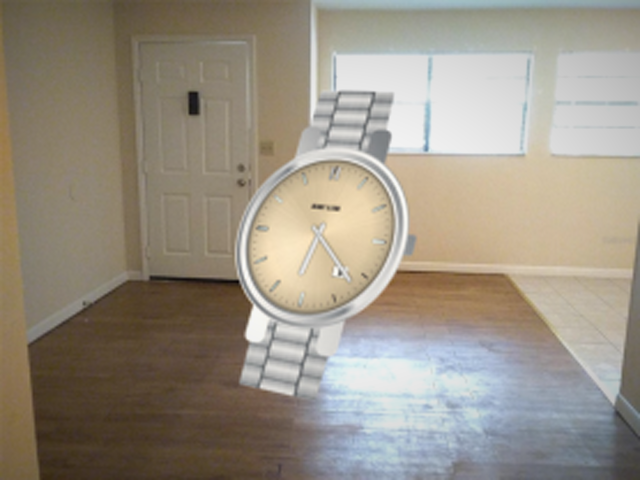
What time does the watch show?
6:22
